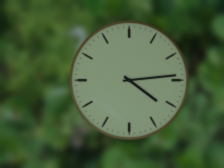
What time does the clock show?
4:14
